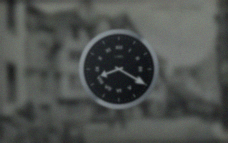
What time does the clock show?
8:20
